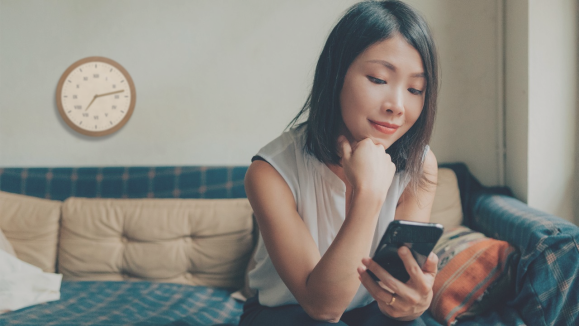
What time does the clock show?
7:13
